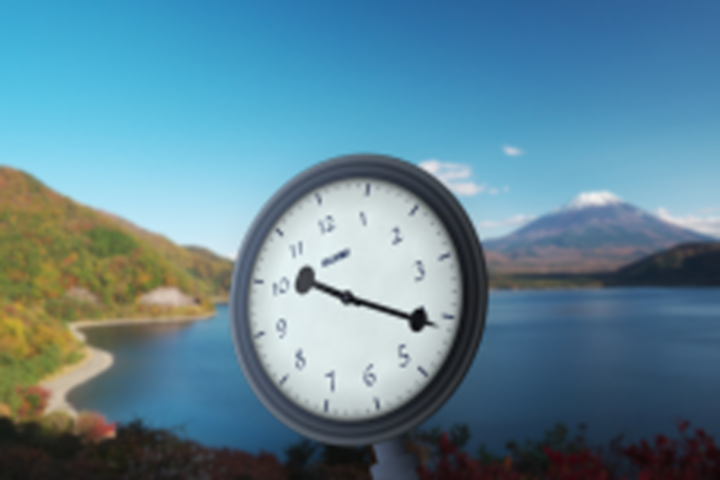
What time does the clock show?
10:21
